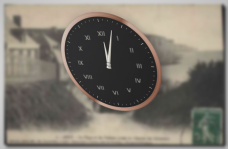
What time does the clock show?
12:03
